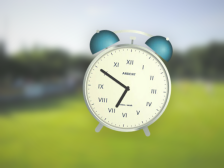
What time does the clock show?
6:50
